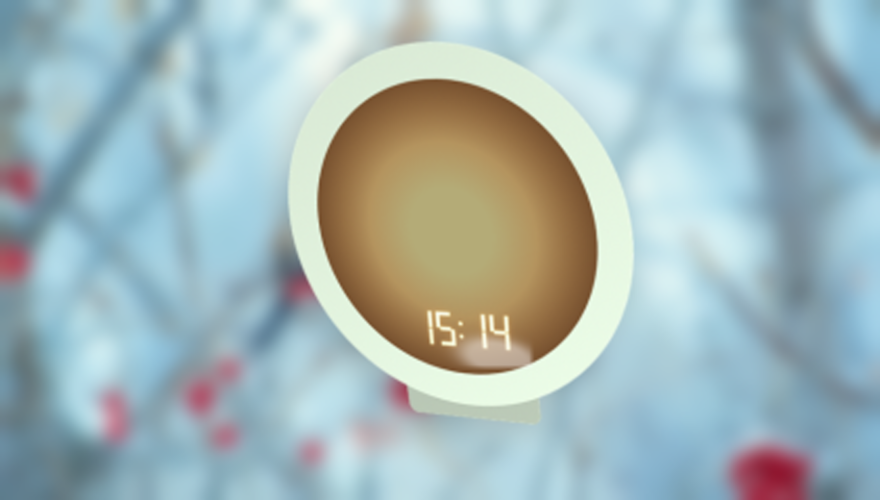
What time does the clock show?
15:14
